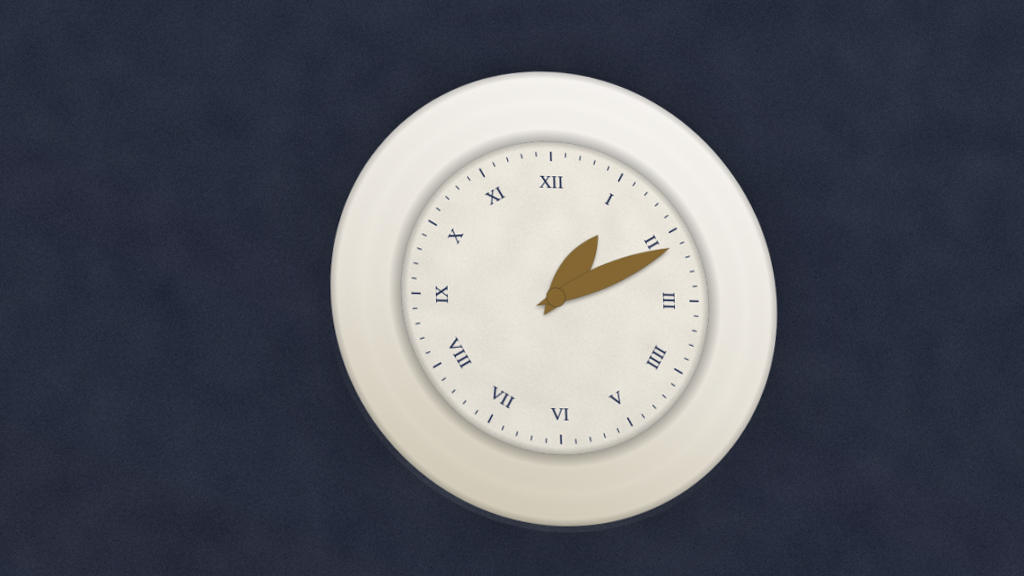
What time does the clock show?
1:11
